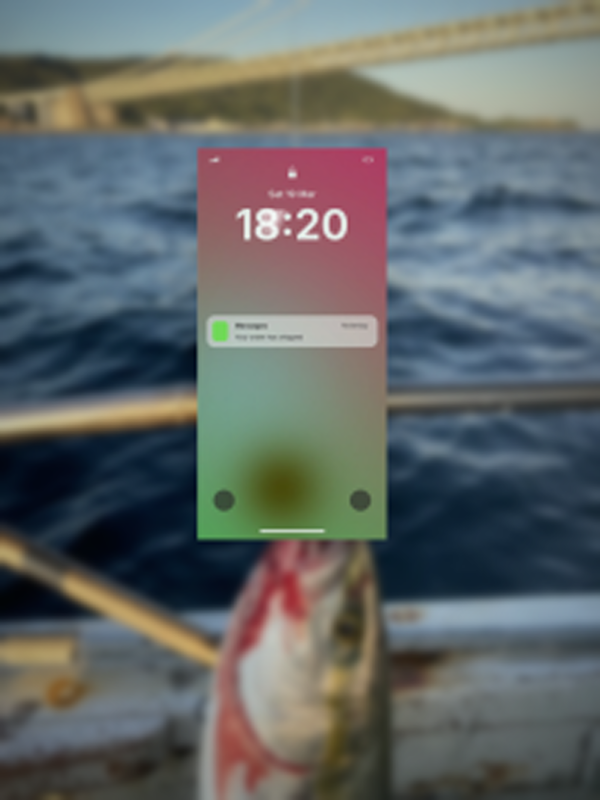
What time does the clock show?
18:20
